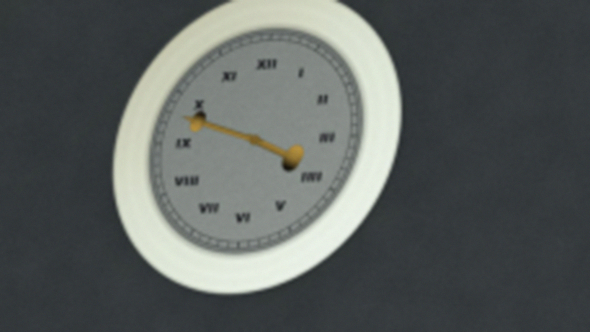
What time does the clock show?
3:48
